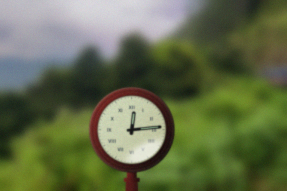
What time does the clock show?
12:14
